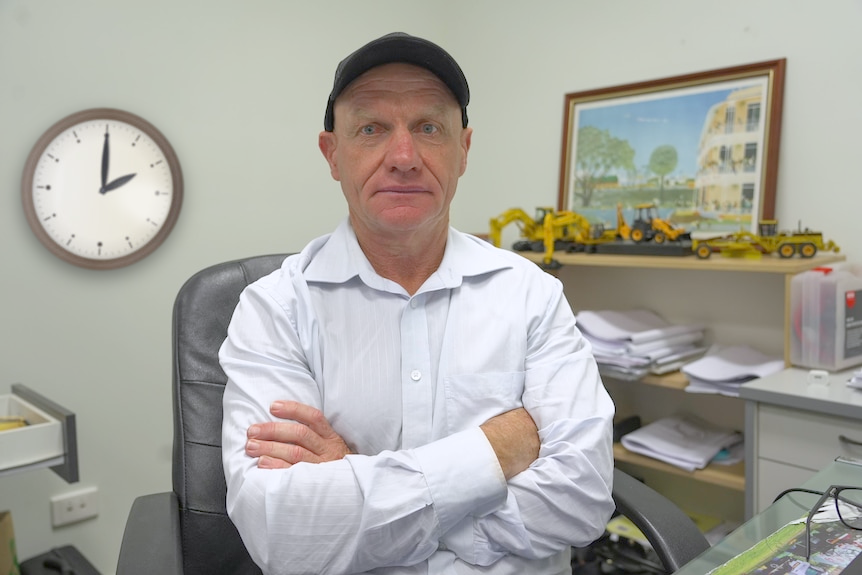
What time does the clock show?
2:00
